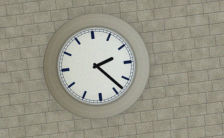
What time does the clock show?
2:23
